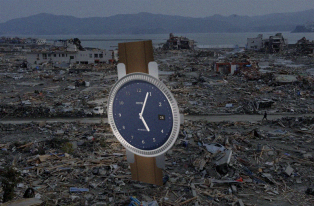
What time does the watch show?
5:04
